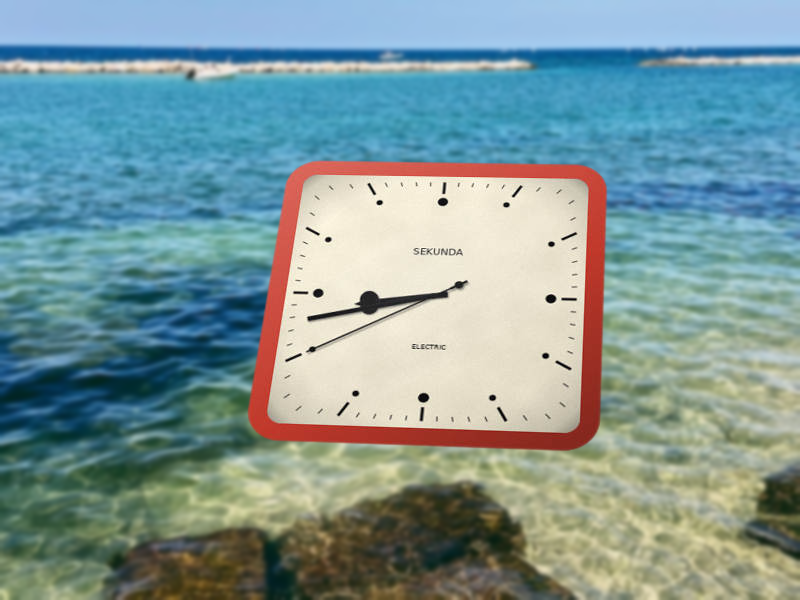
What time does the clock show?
8:42:40
